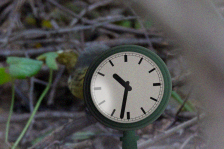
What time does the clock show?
10:32
